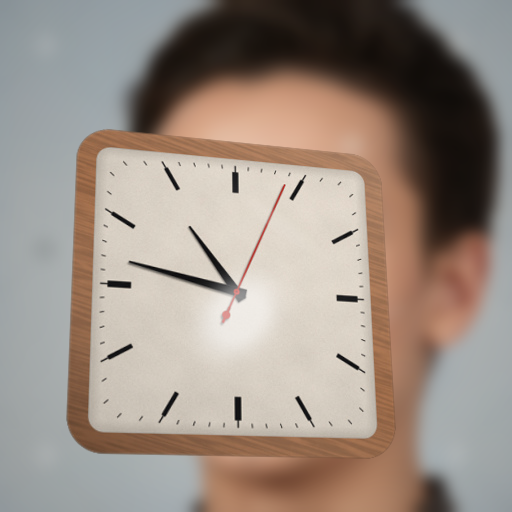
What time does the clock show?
10:47:04
